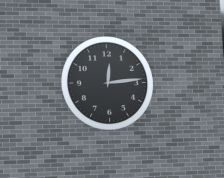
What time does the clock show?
12:14
